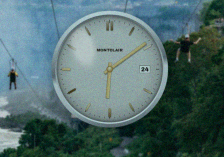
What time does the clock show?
6:09
